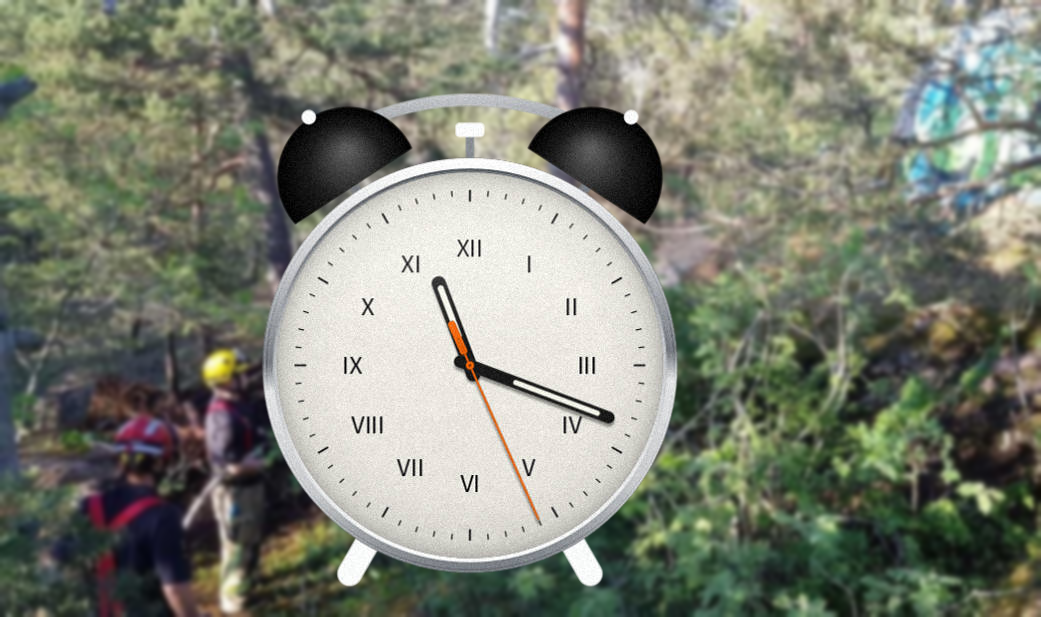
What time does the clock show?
11:18:26
